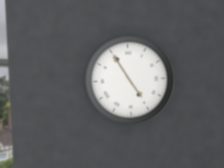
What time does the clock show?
4:55
